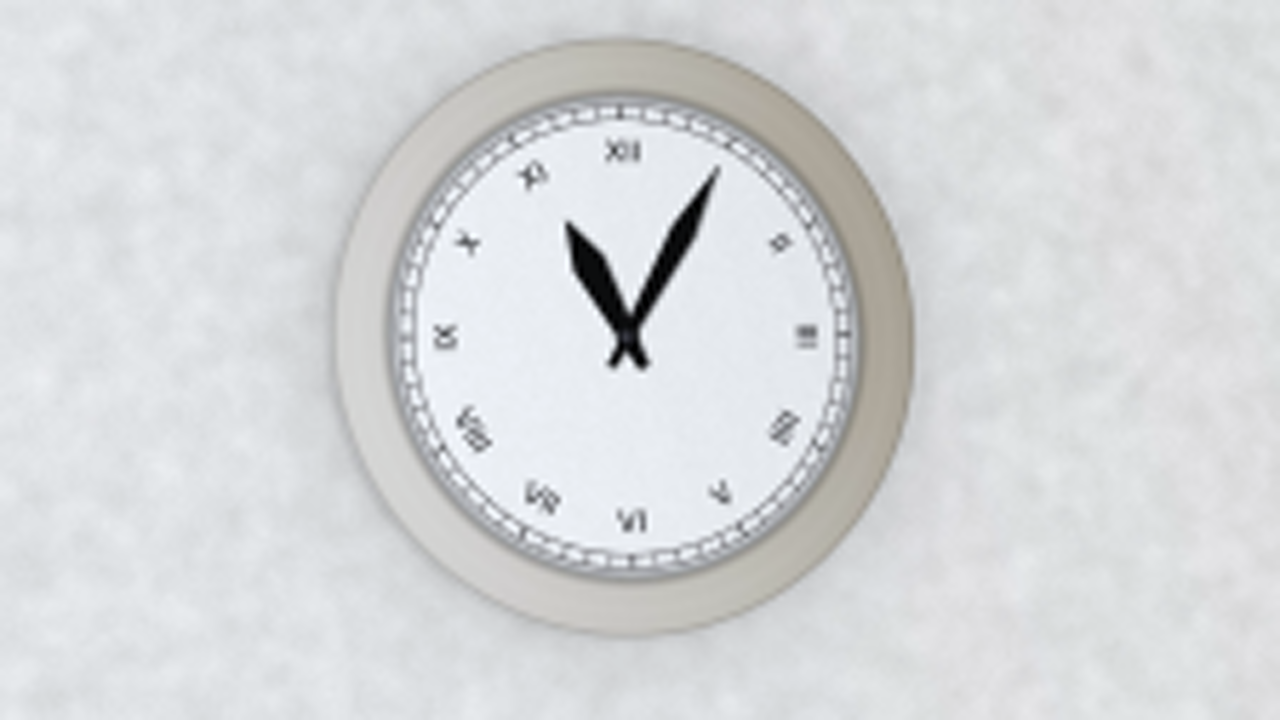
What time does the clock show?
11:05
